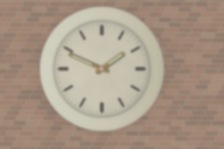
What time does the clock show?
1:49
